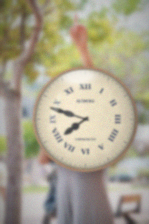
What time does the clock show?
7:48
